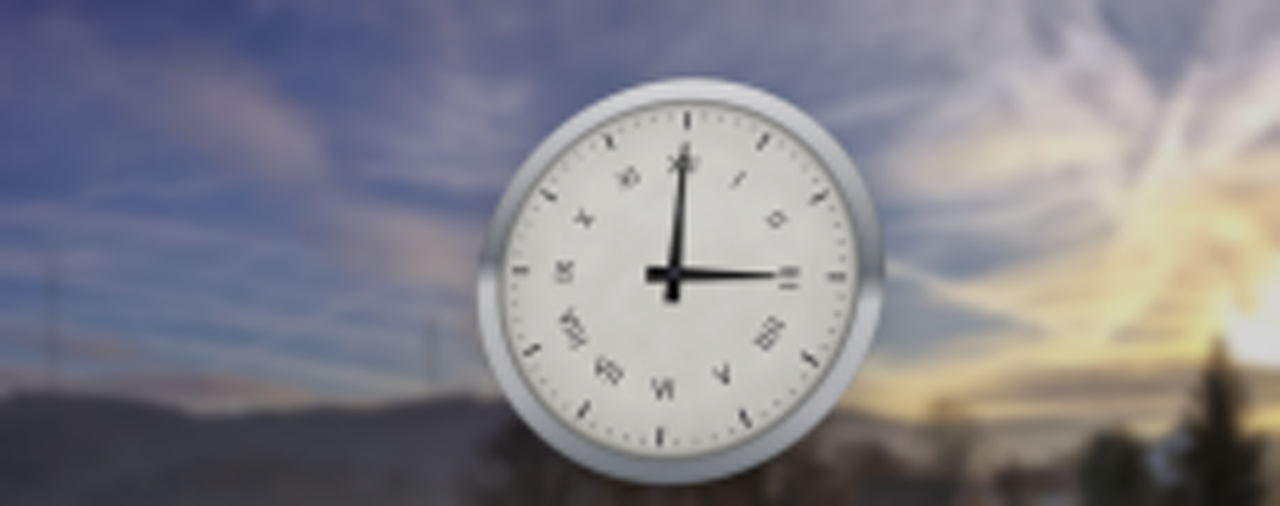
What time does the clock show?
3:00
